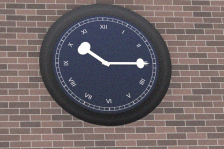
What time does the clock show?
10:15
